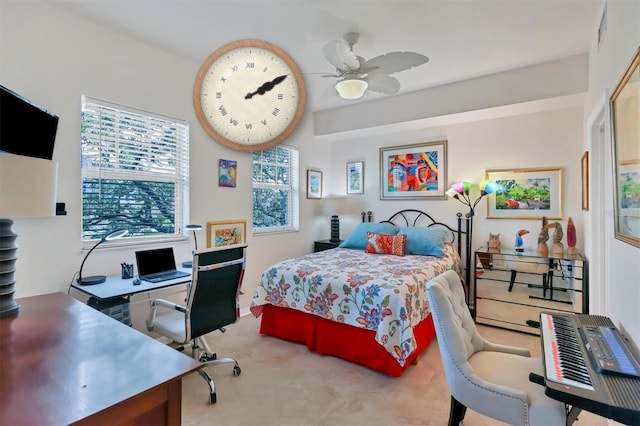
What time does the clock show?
2:10
